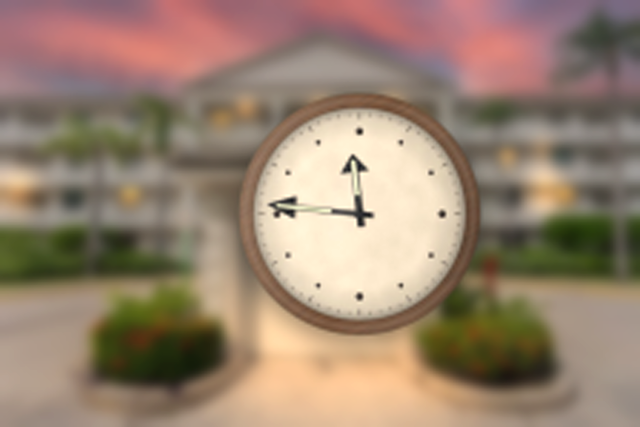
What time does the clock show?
11:46
